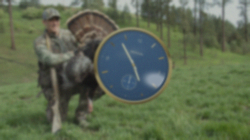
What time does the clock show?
4:53
